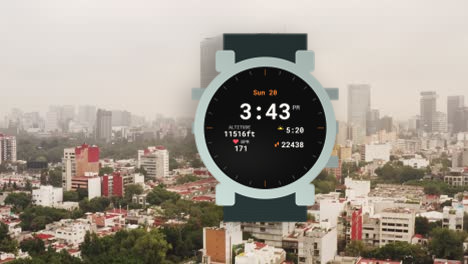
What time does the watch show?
3:43
